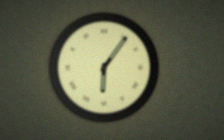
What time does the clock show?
6:06
